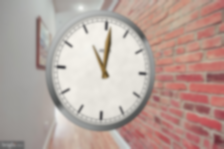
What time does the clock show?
11:01
